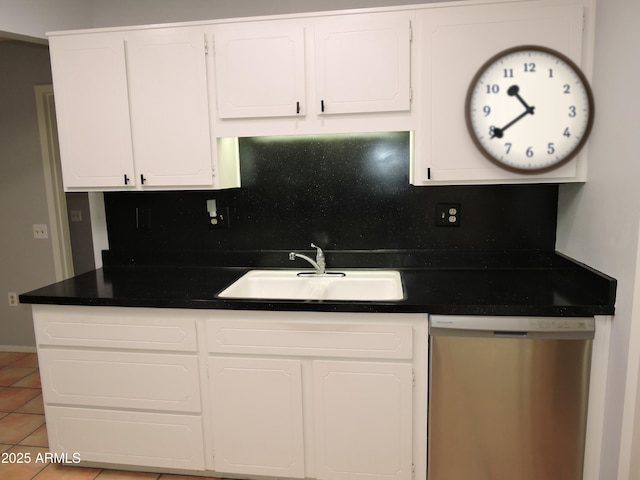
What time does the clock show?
10:39
